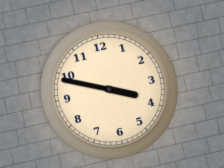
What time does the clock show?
3:49
